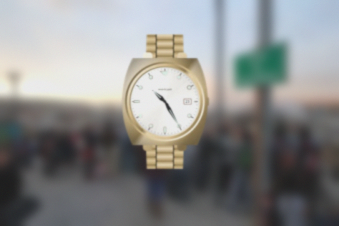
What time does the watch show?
10:25
